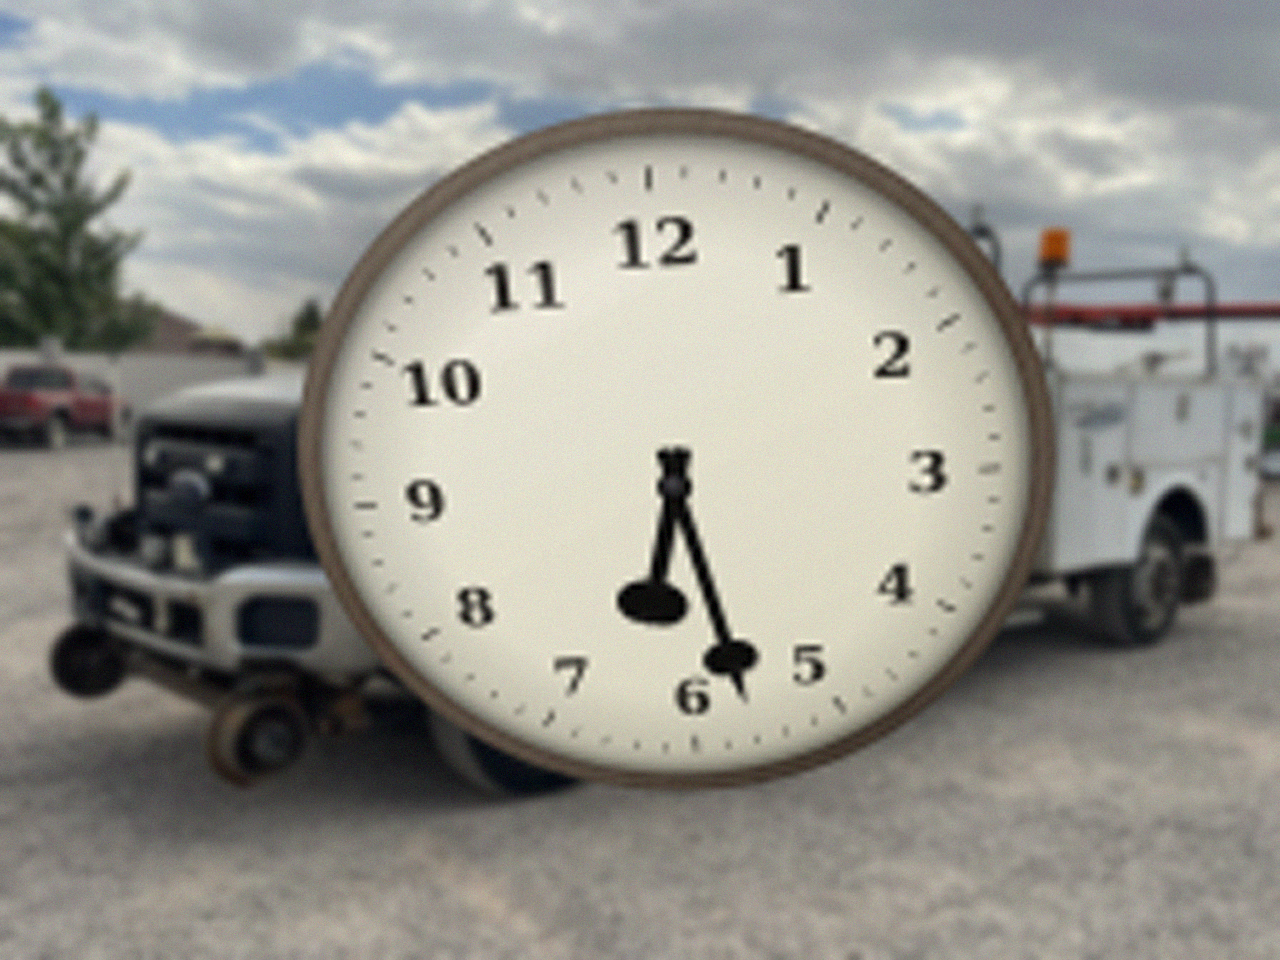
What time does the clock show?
6:28
